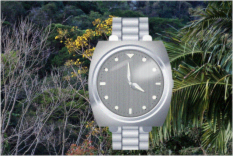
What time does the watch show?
3:59
